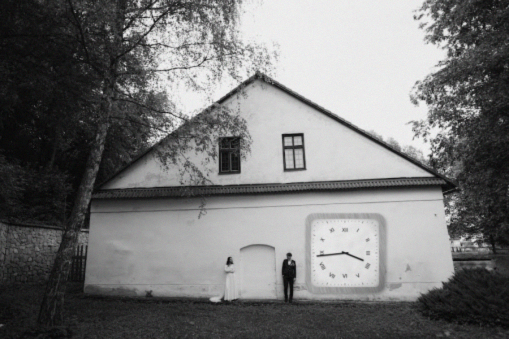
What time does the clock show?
3:44
